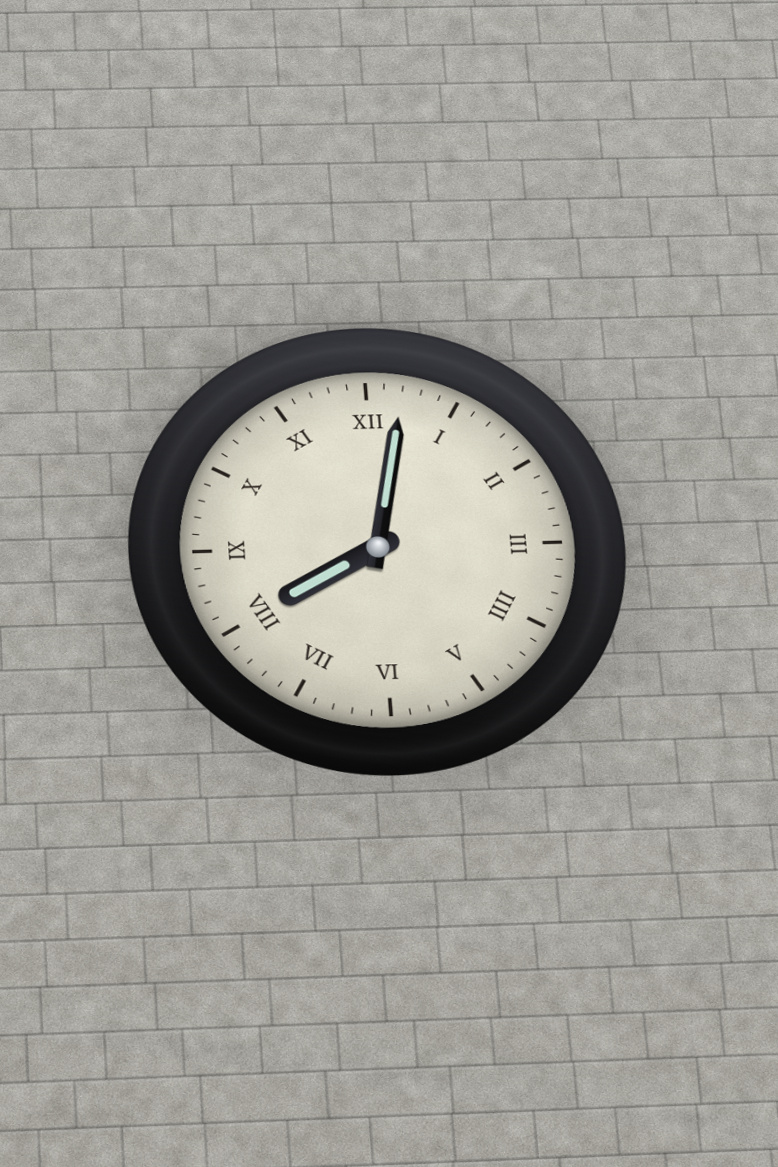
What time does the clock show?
8:02
